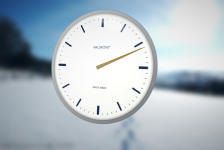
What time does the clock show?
2:11
